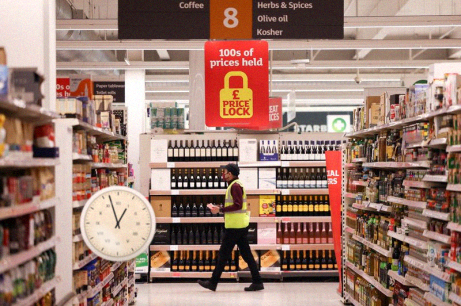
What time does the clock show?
12:57
